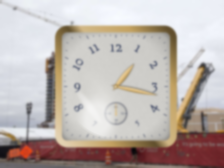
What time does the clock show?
1:17
